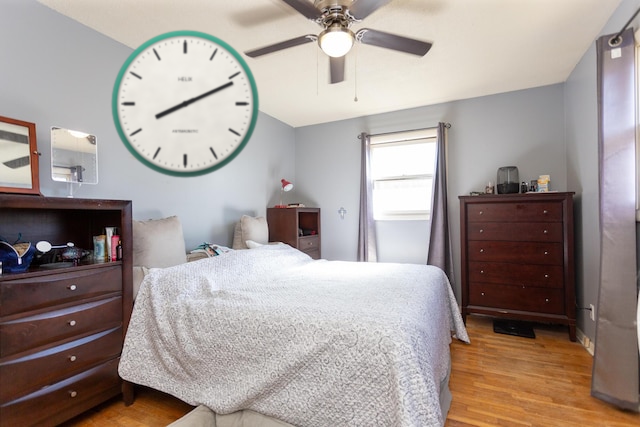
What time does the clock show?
8:11
